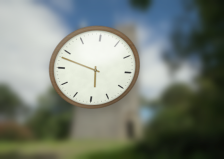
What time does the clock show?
5:48
